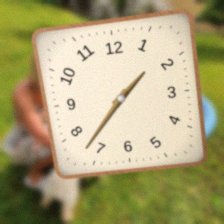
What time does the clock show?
1:37
